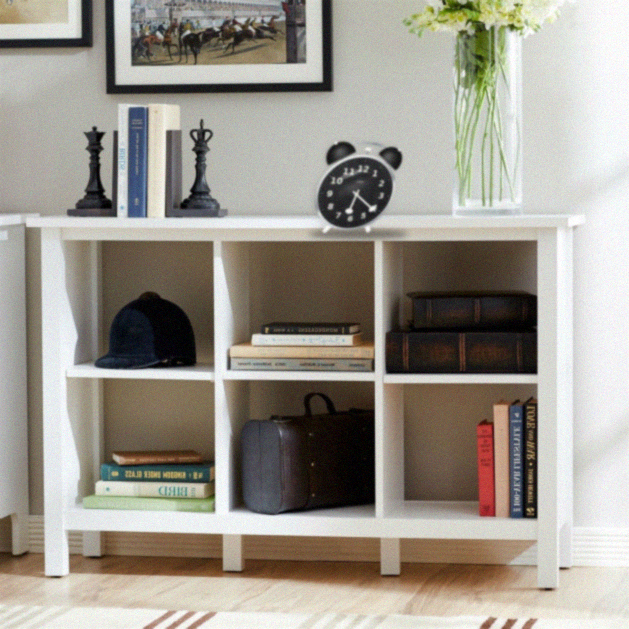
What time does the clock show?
6:21
